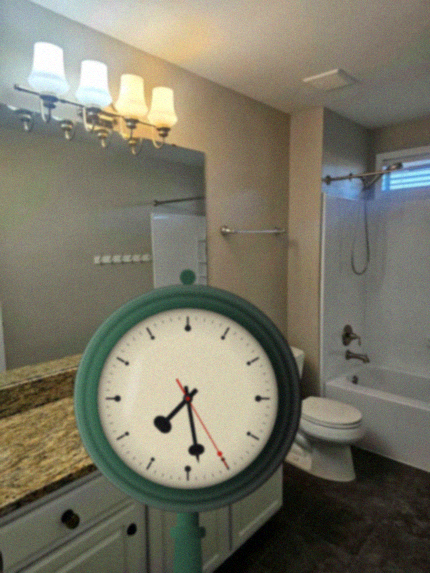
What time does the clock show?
7:28:25
